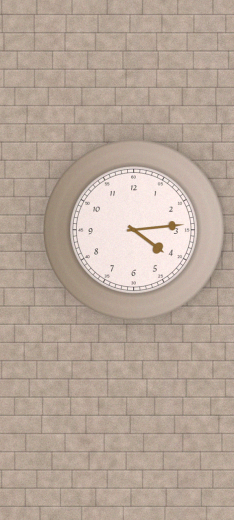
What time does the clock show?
4:14
